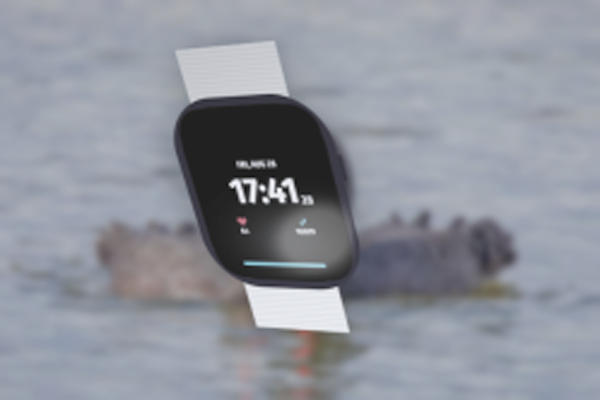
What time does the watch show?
17:41
